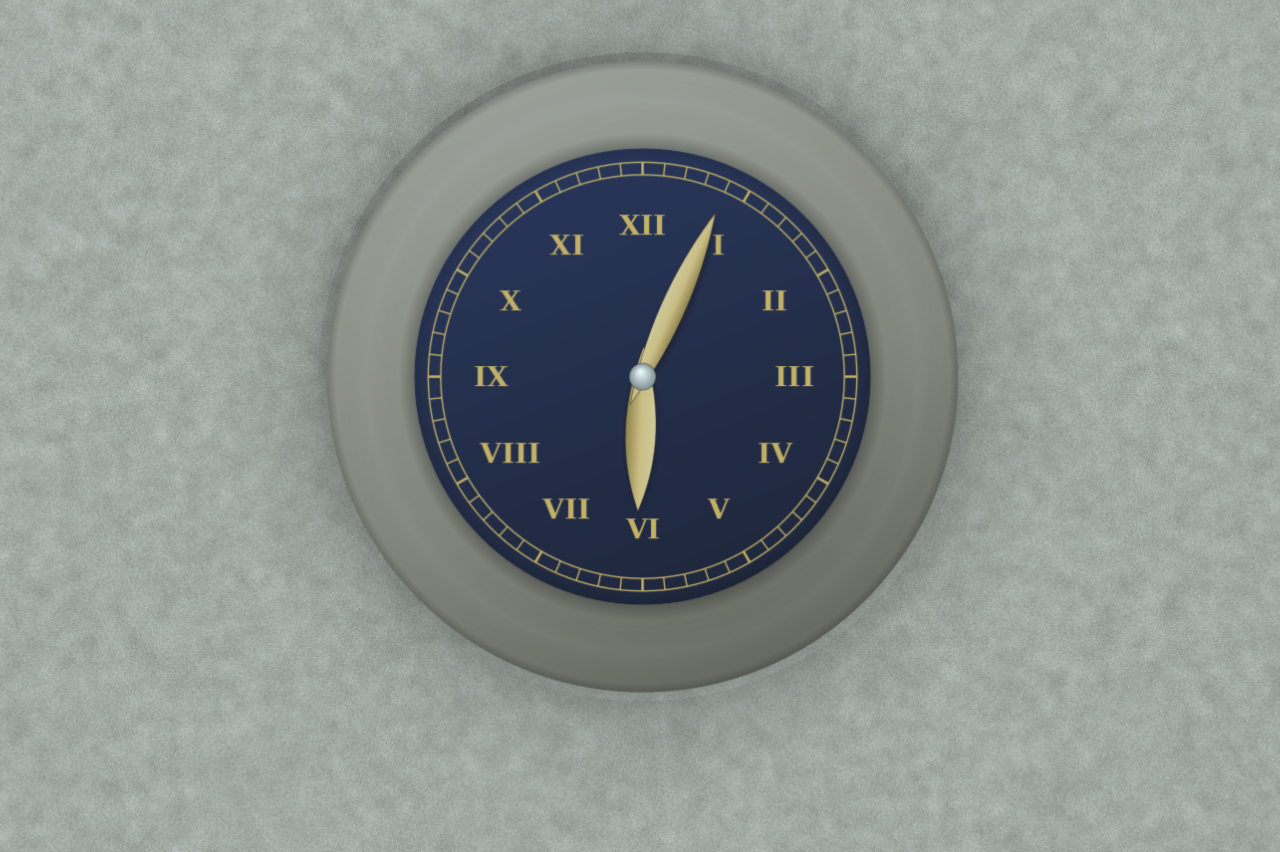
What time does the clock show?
6:04
